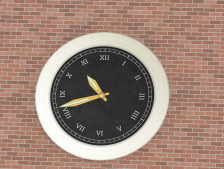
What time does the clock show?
10:42
